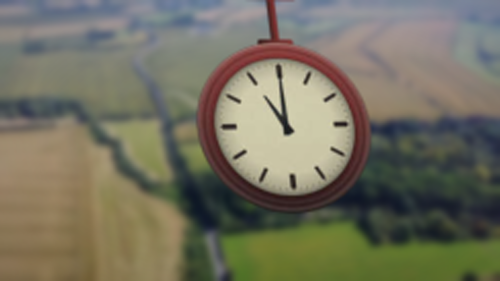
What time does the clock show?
11:00
